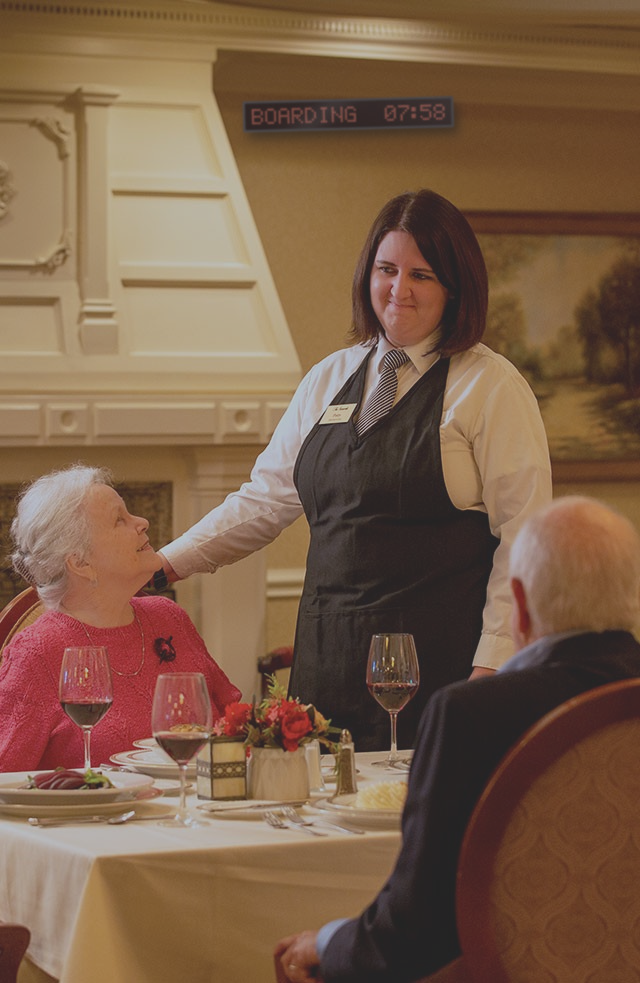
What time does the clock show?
7:58
